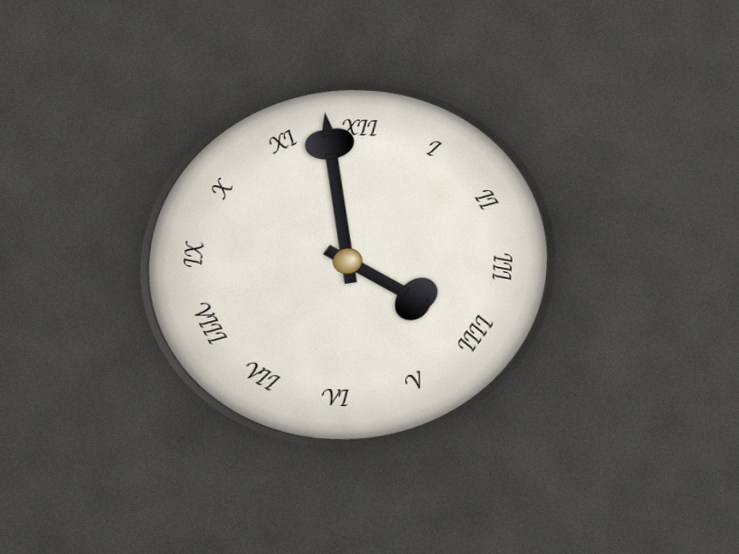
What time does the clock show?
3:58
